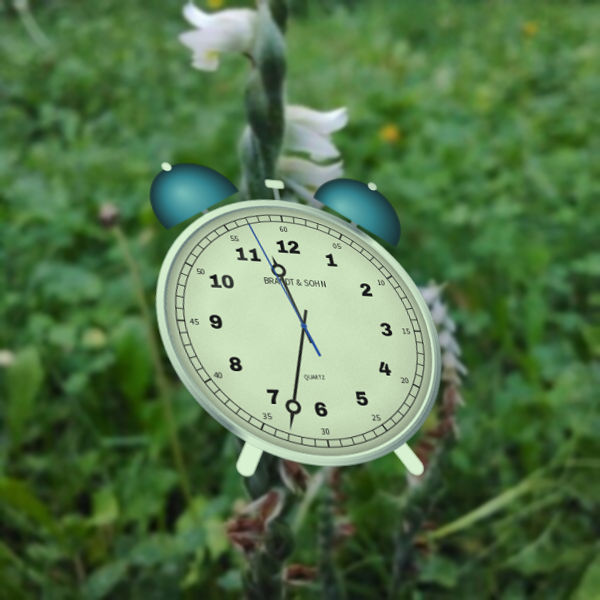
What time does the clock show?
11:32:57
